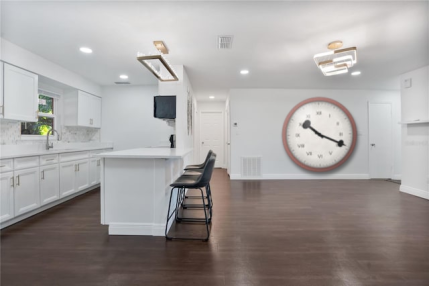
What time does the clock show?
10:19
